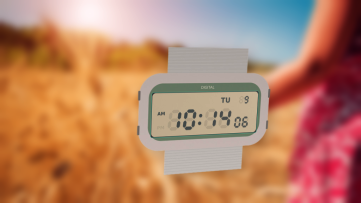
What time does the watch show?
10:14:06
